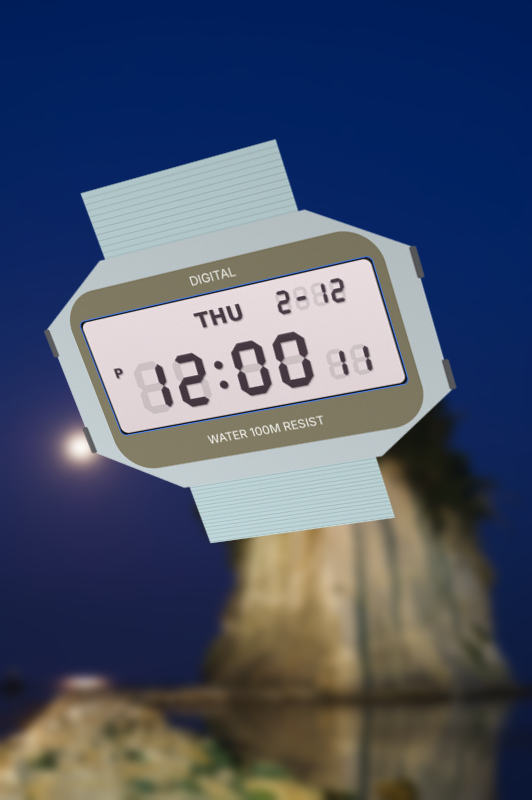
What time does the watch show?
12:00:11
